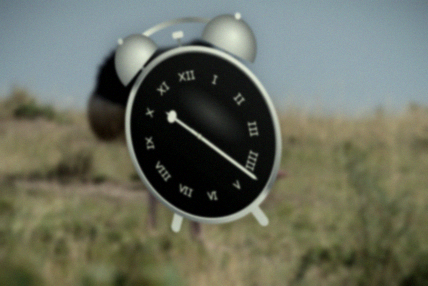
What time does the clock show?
10:22
